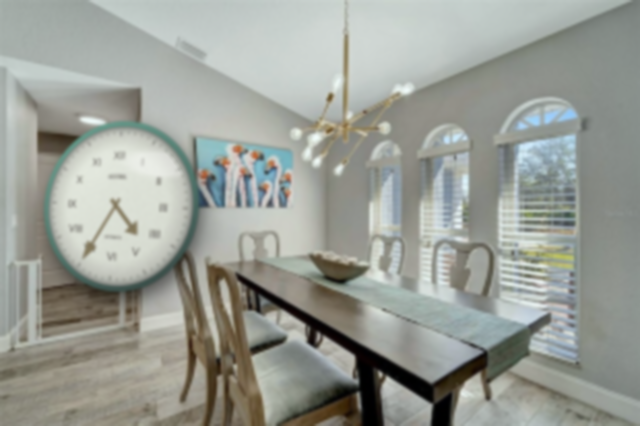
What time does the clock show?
4:35
